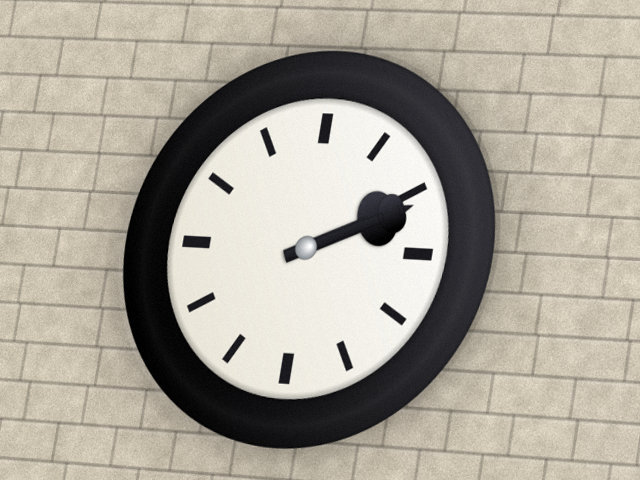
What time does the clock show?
2:11
